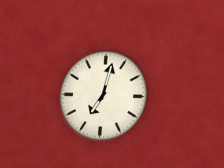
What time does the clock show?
7:02
